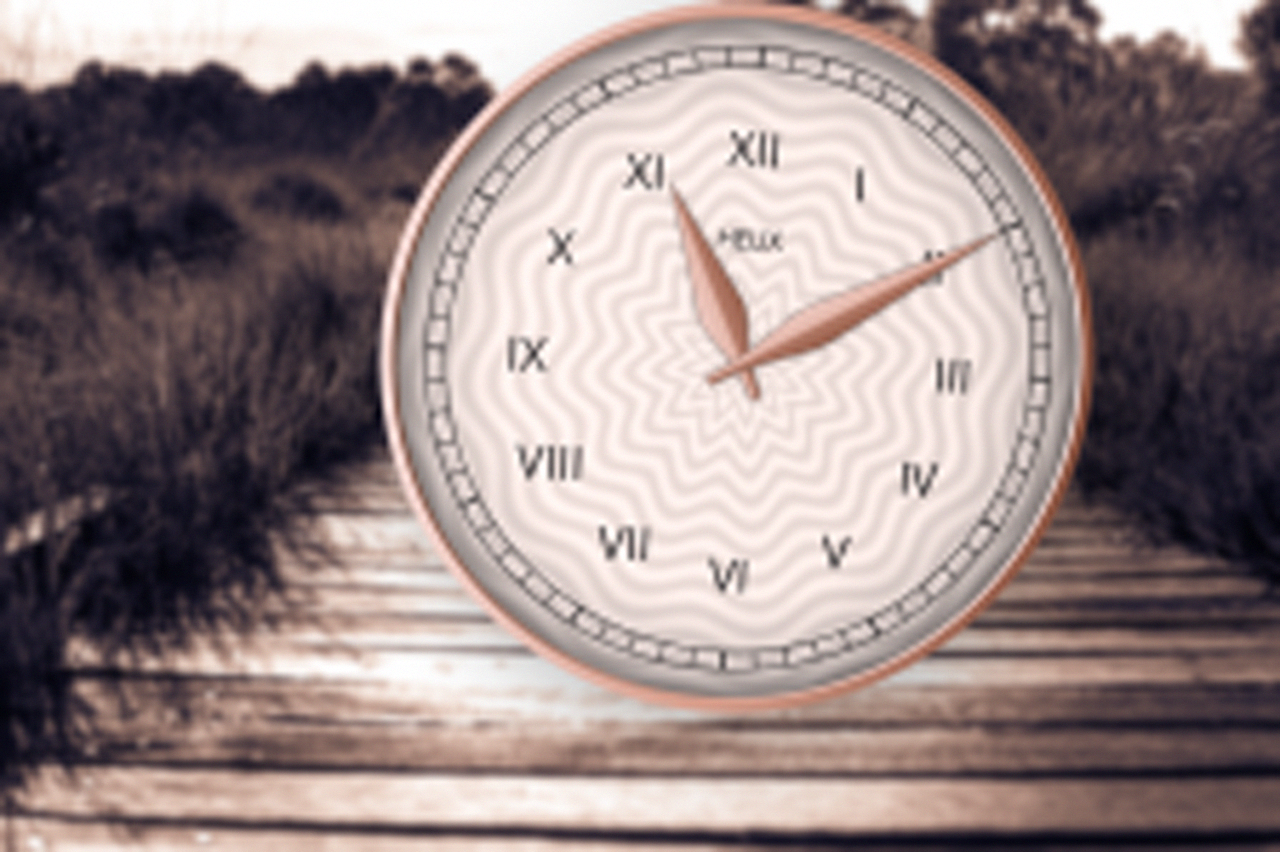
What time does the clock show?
11:10
